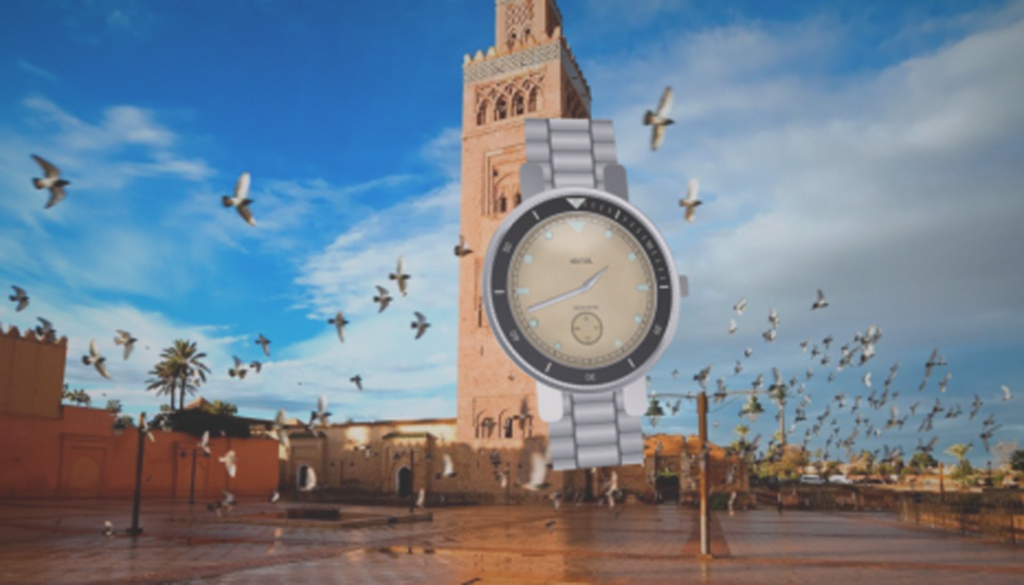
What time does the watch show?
1:42
